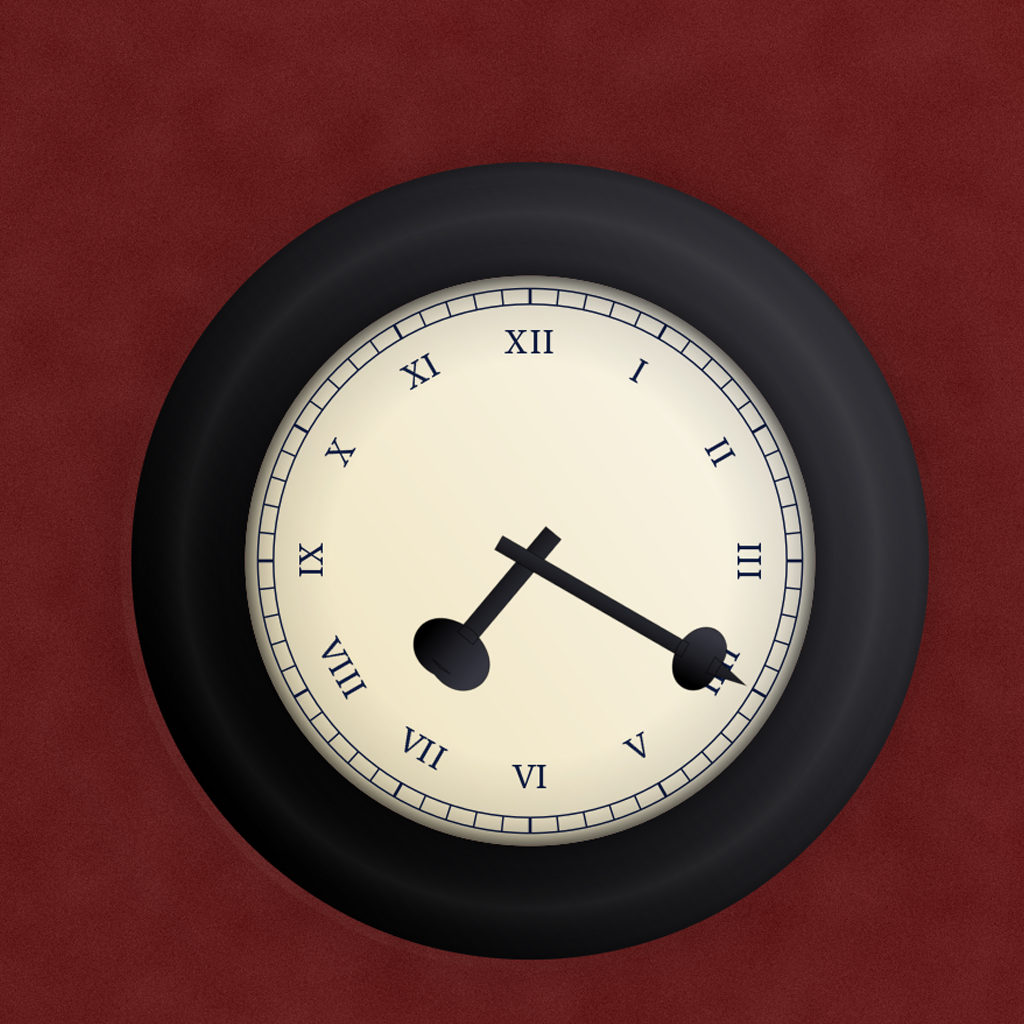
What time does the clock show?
7:20
